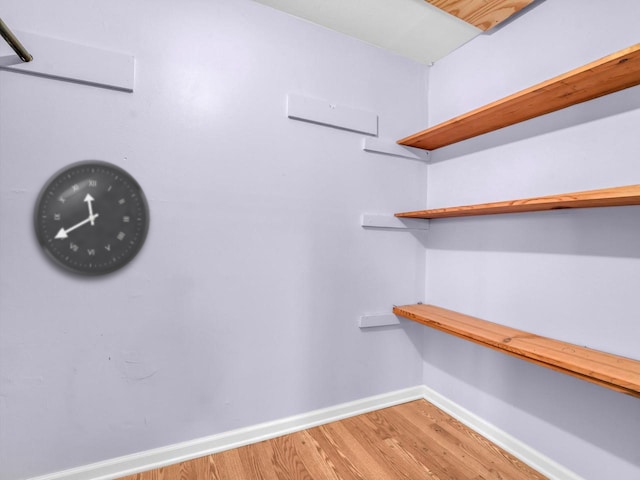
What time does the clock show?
11:40
